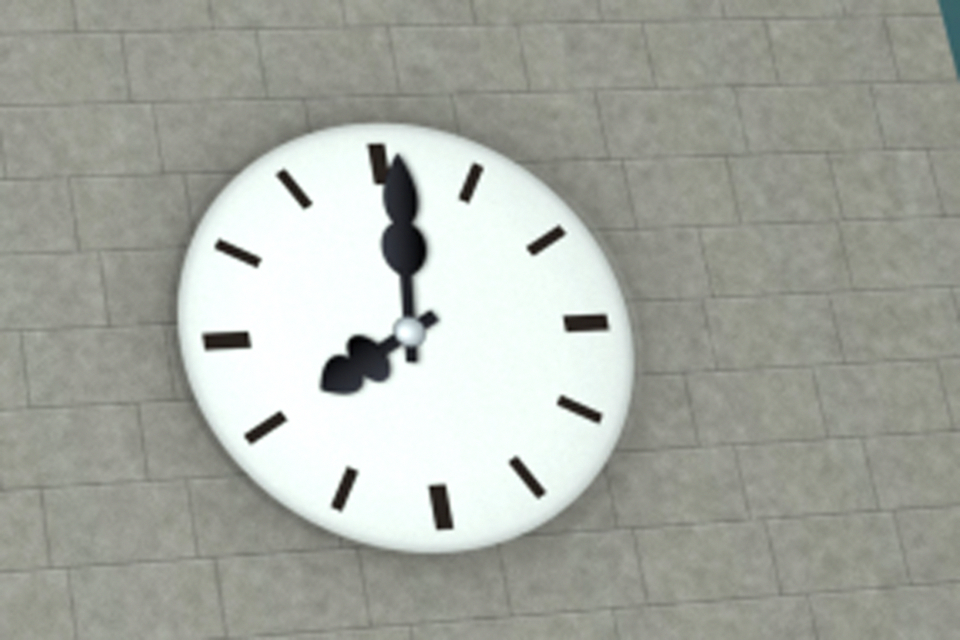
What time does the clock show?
8:01
